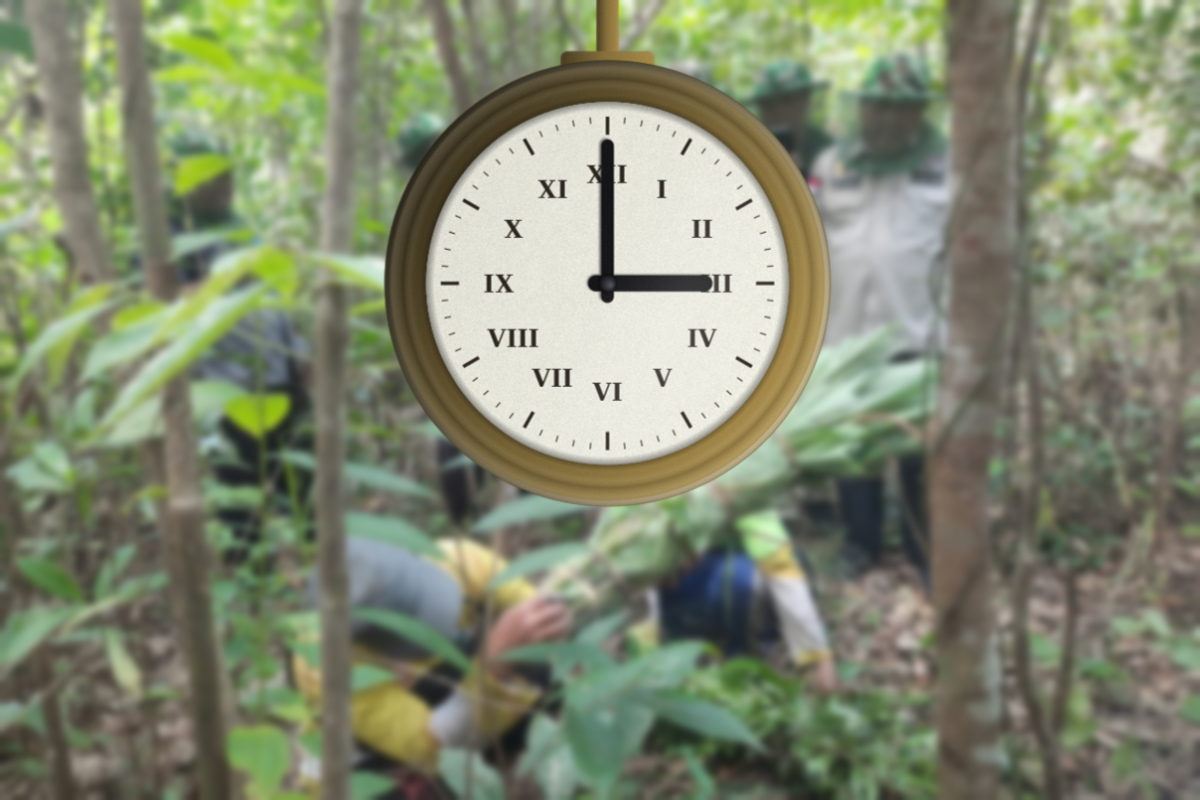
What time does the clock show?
3:00
